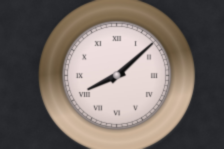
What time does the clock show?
8:08
